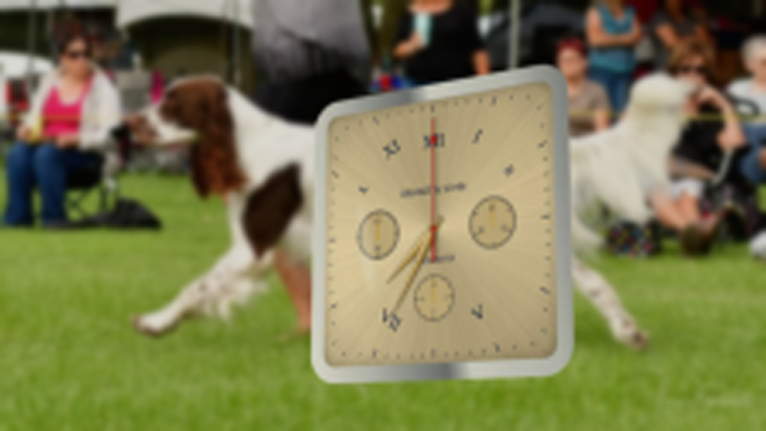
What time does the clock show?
7:35
